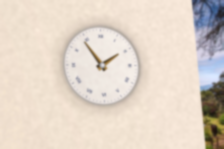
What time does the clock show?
1:54
